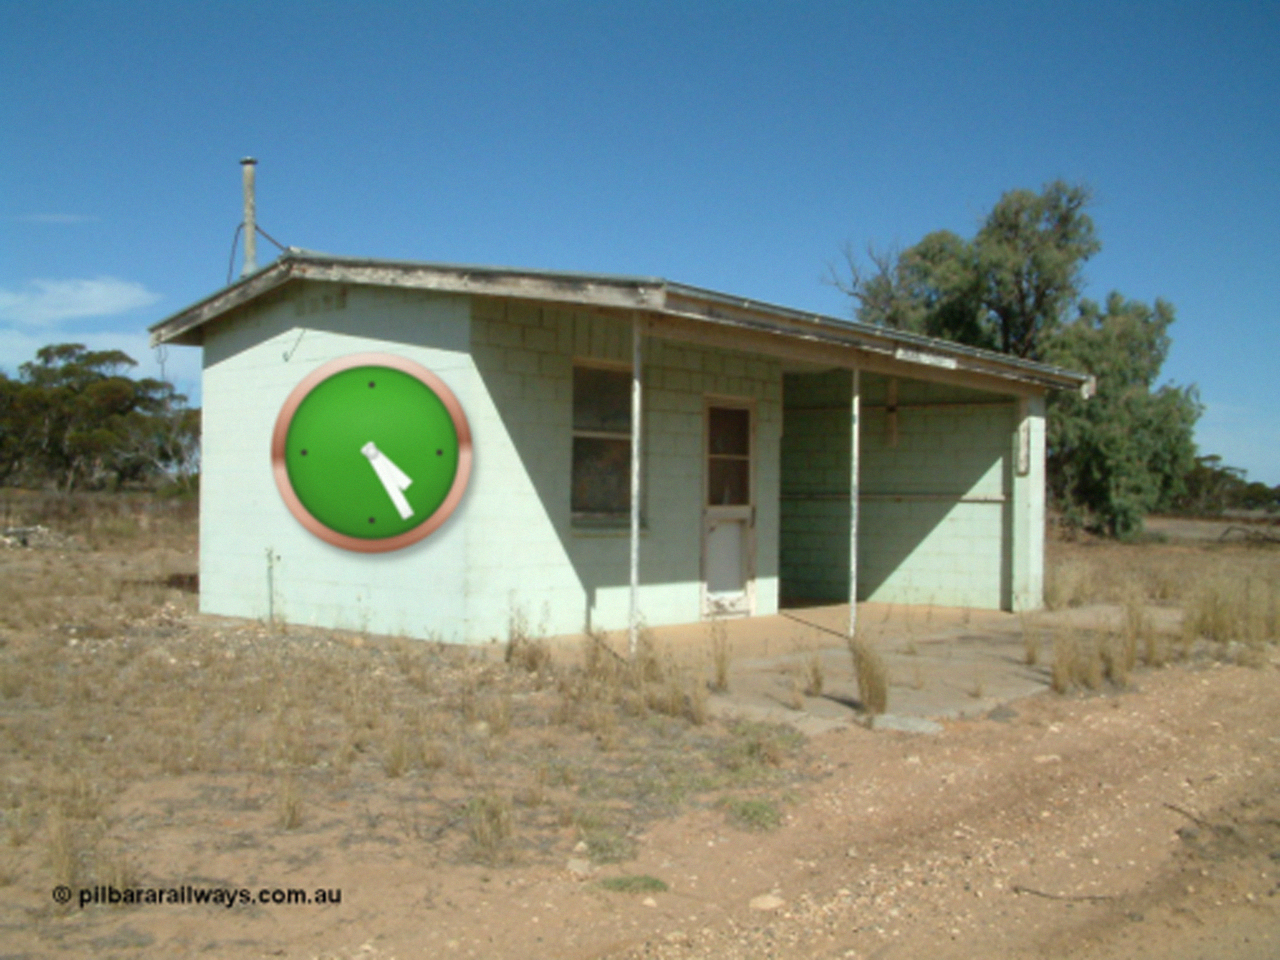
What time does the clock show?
4:25
